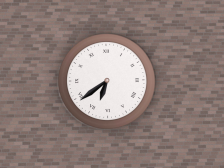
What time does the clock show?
6:39
